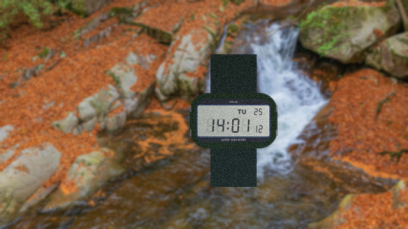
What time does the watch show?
14:01:12
